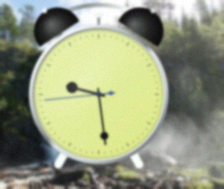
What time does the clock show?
9:28:44
